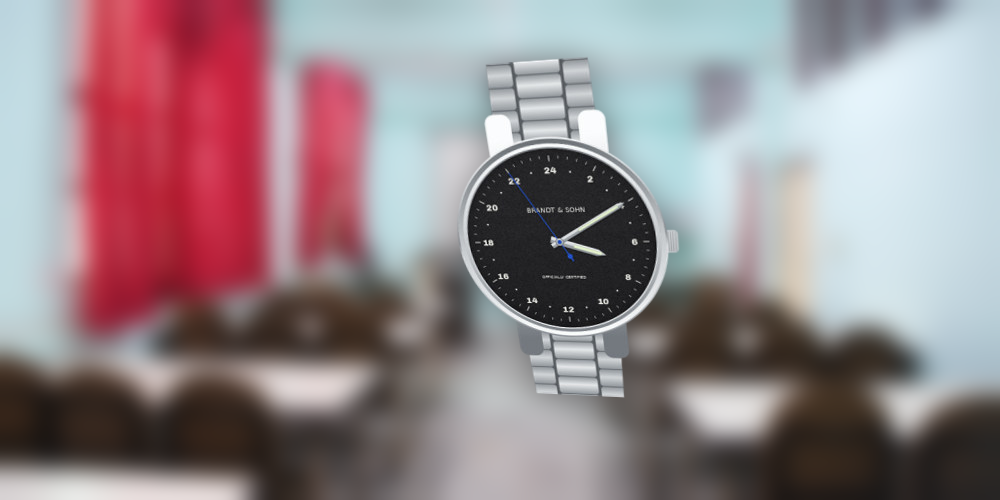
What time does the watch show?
7:09:55
